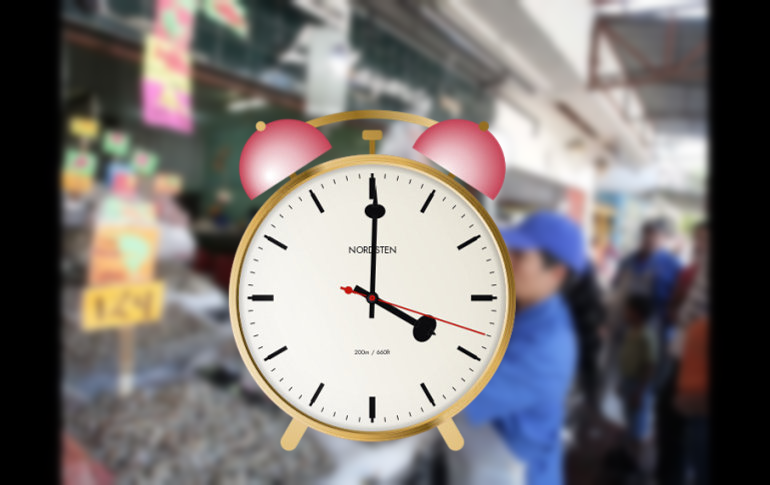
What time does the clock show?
4:00:18
